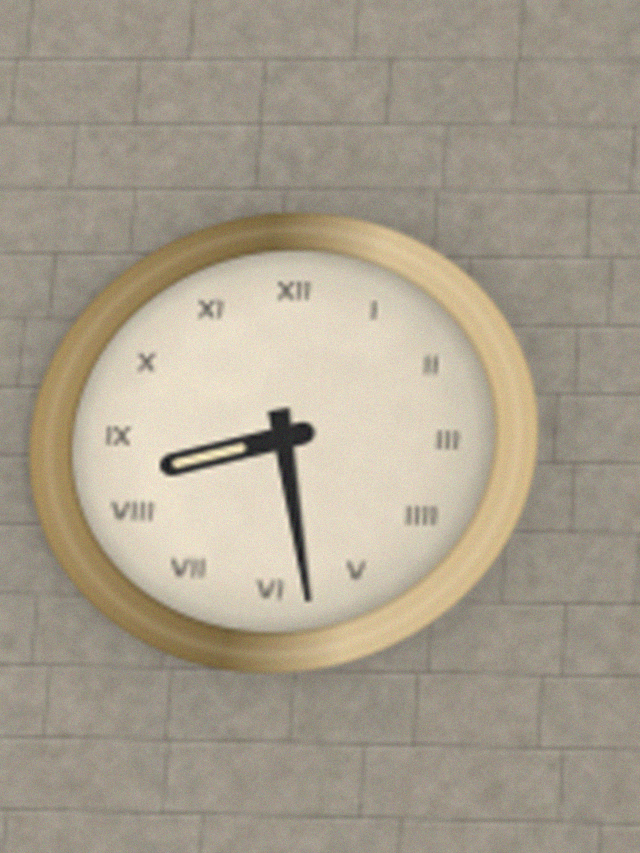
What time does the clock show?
8:28
